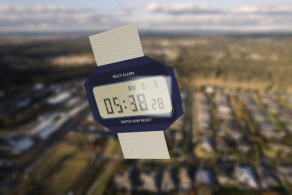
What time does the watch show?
5:38:28
